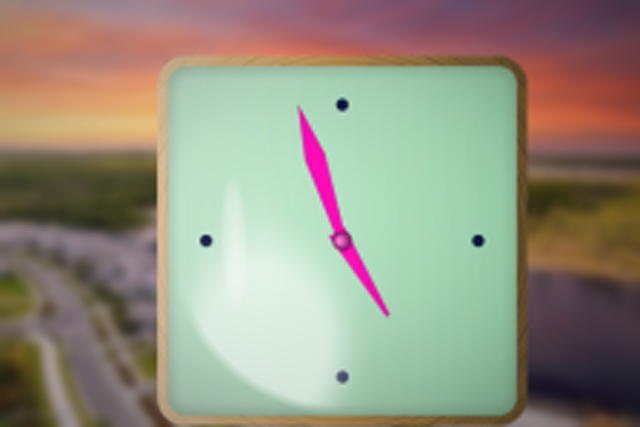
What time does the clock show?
4:57
